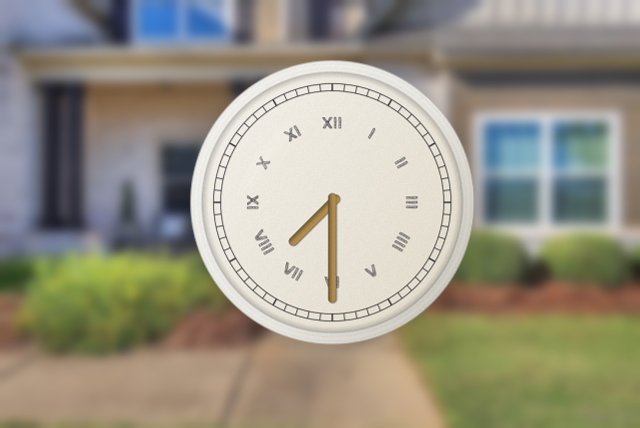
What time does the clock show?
7:30
